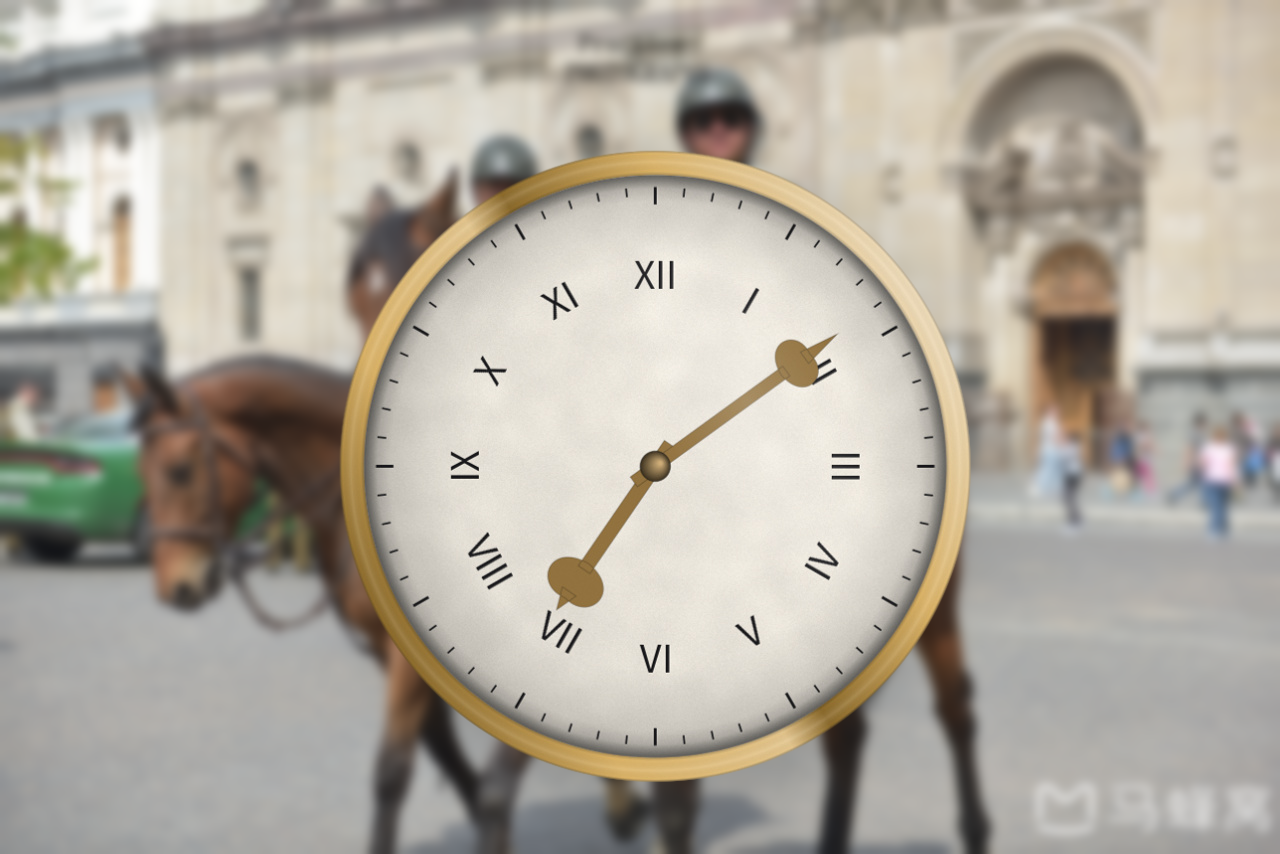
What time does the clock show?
7:09
